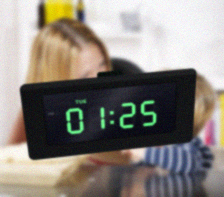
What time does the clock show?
1:25
